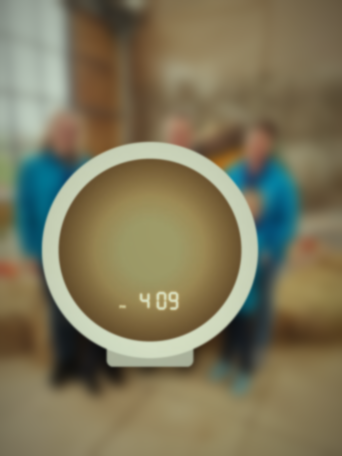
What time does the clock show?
4:09
